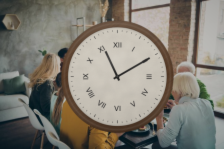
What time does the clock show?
11:10
